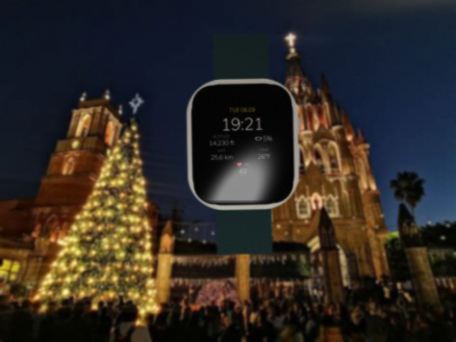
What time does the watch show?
19:21
